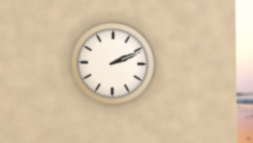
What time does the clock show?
2:11
